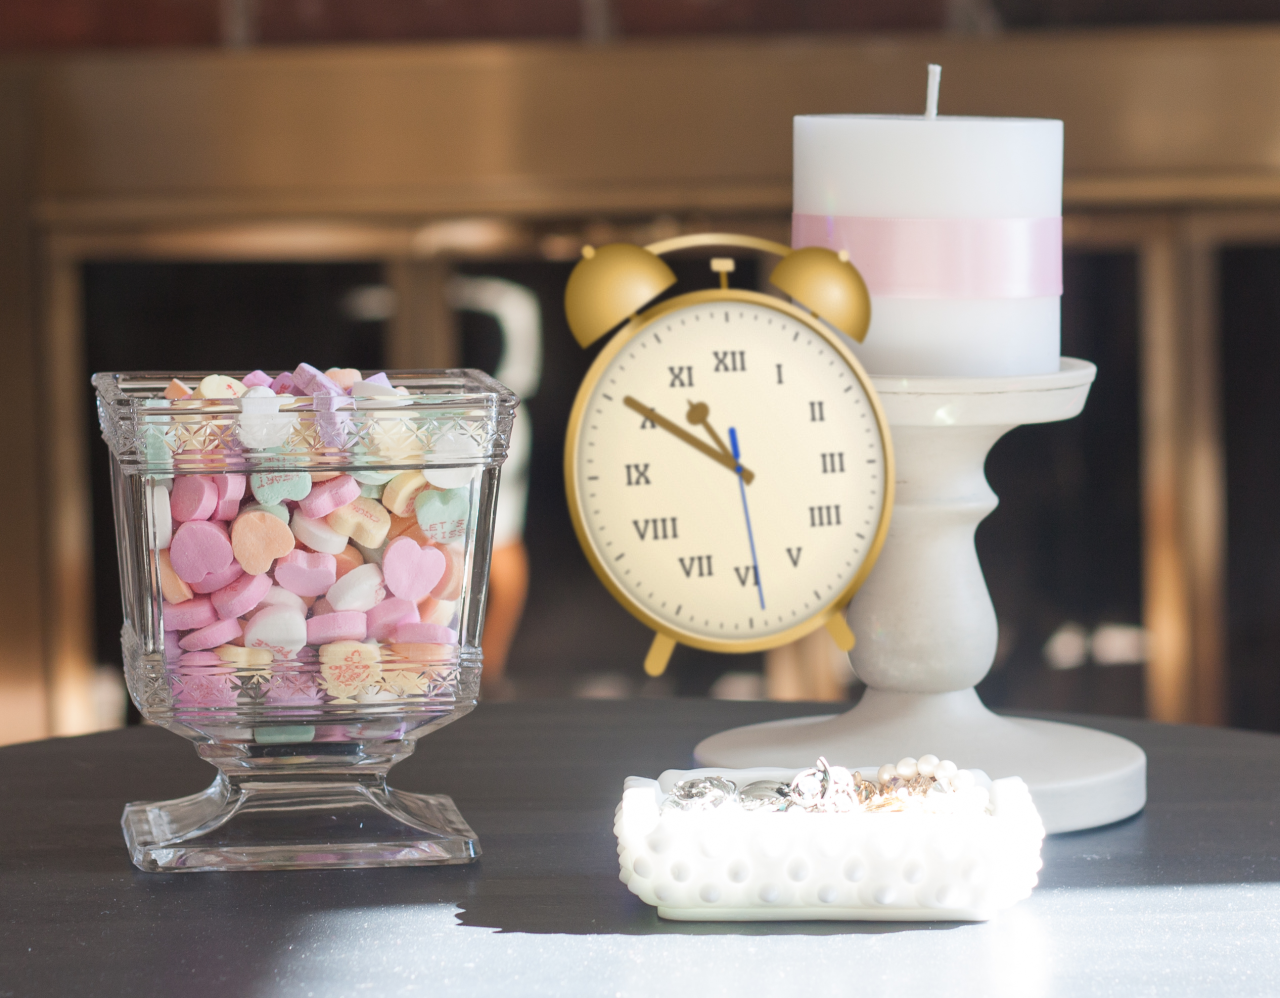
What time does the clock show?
10:50:29
